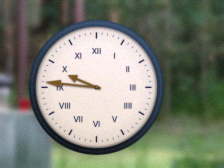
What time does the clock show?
9:46
